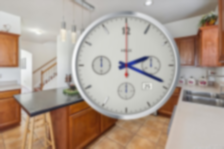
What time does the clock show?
2:19
